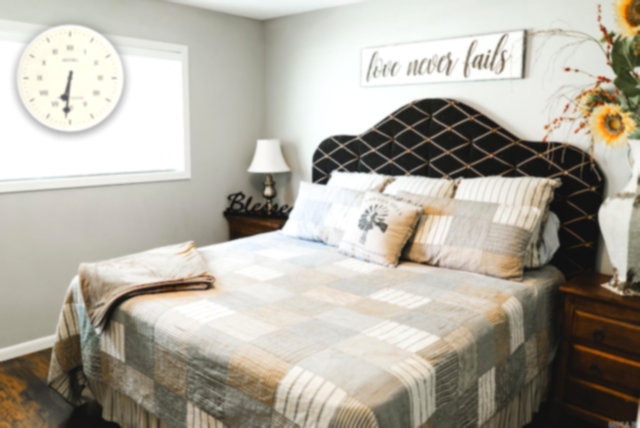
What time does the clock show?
6:31
